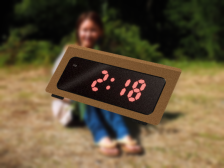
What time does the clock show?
2:18
